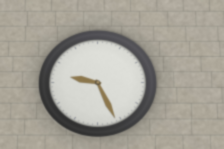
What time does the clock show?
9:26
